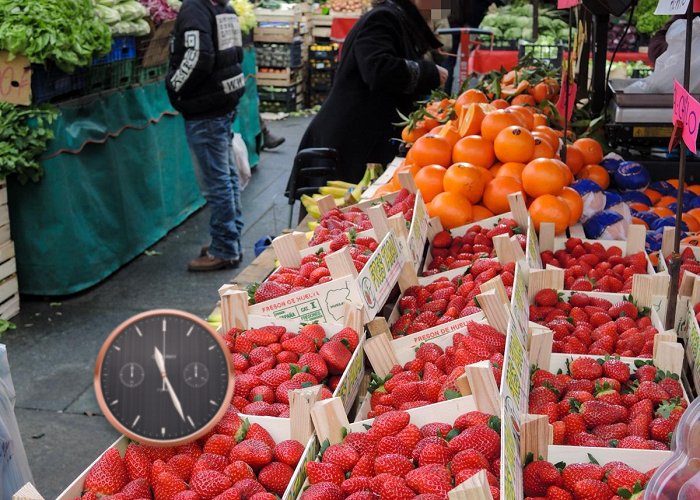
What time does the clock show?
11:26
